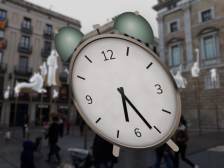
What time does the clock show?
6:26
